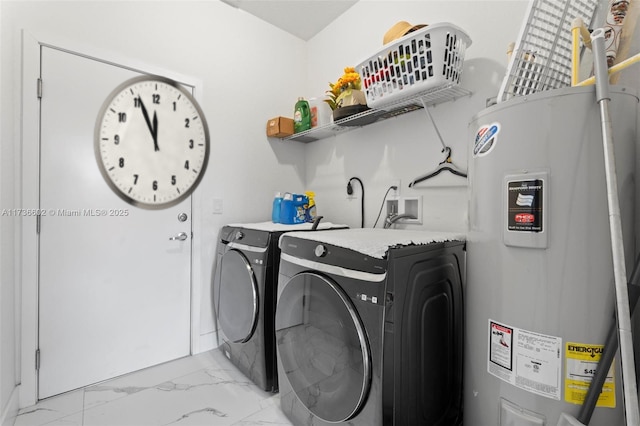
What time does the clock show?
11:56
